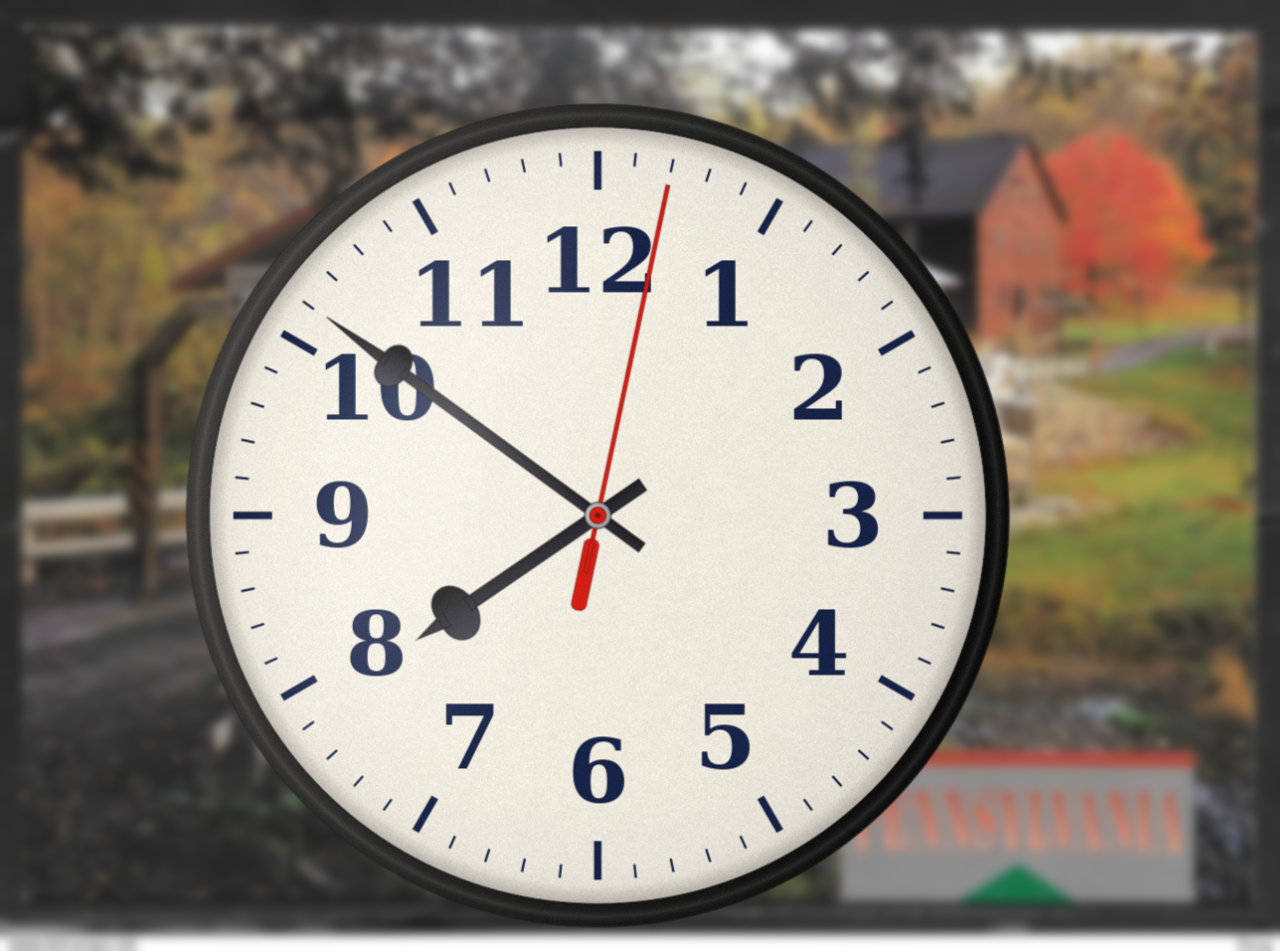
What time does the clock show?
7:51:02
